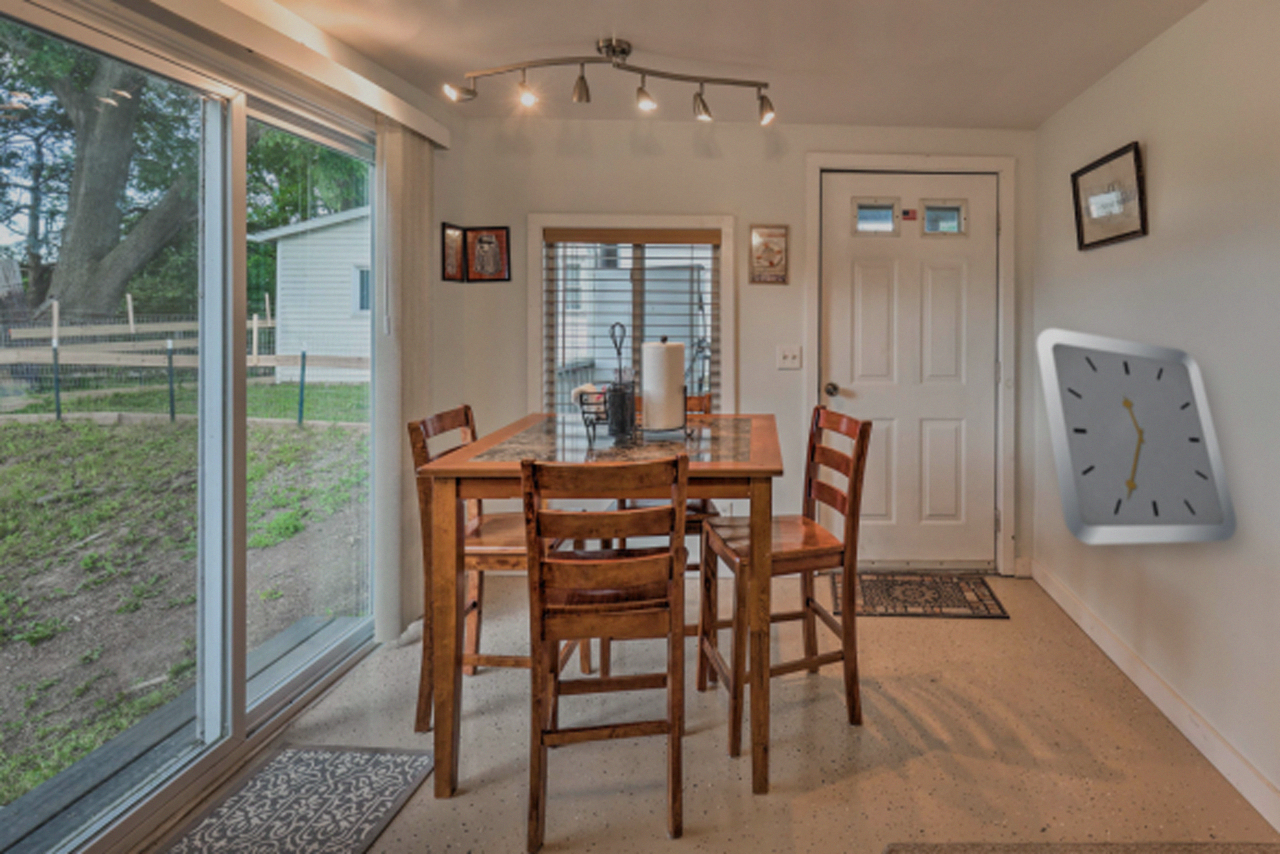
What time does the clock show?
11:34
